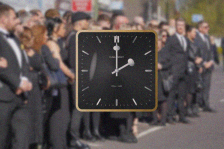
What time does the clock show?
2:00
